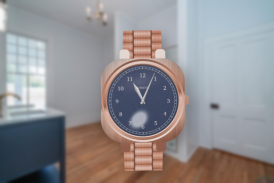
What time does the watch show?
11:04
